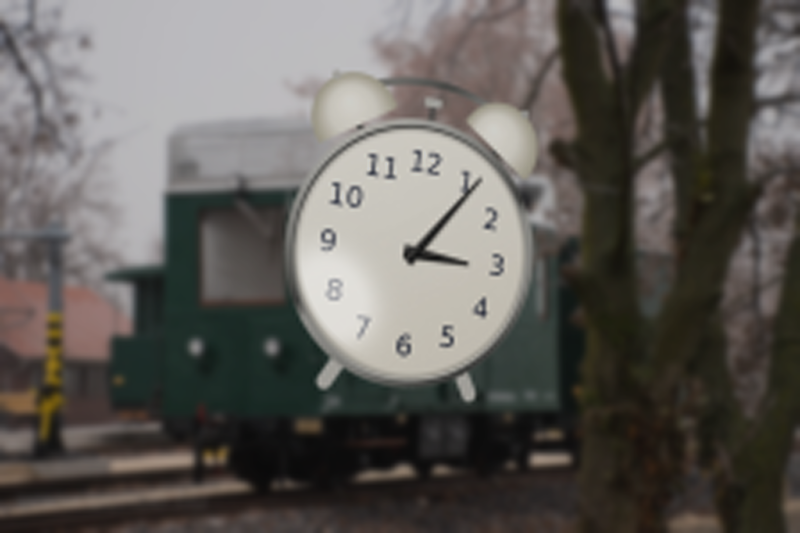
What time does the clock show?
3:06
